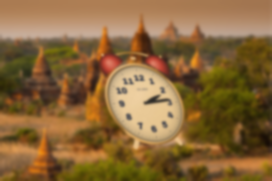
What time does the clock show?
2:14
